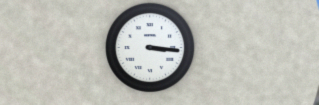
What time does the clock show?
3:16
